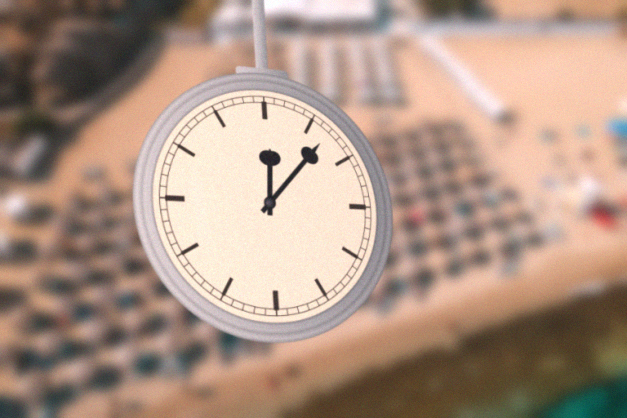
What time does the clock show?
12:07
